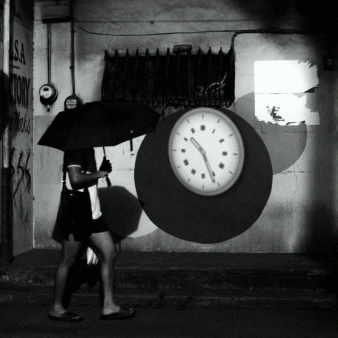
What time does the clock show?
10:26
